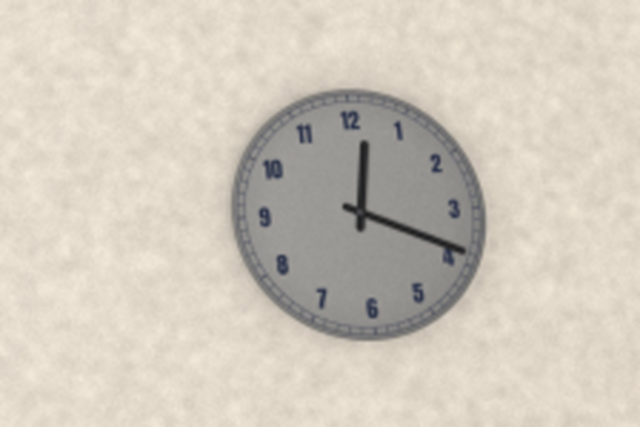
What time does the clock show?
12:19
